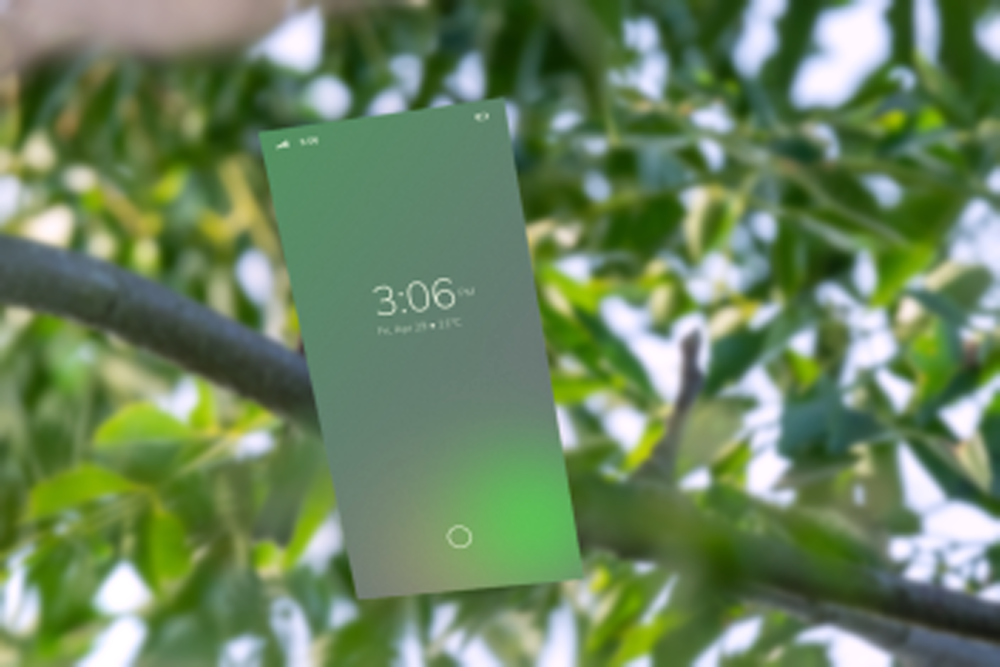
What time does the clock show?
3:06
